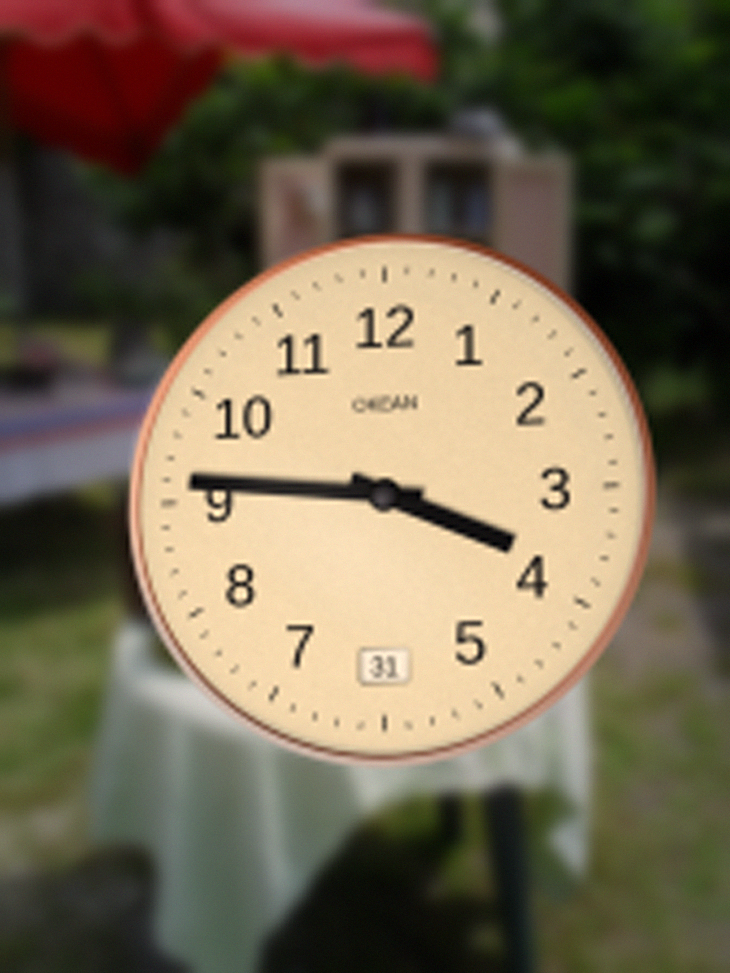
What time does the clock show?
3:46
